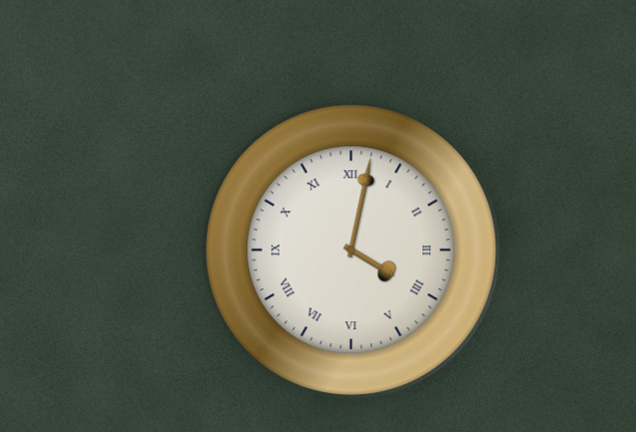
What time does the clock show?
4:02
